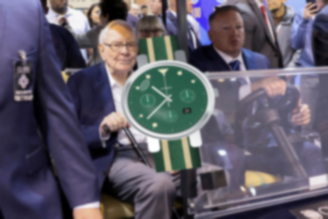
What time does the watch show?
10:38
